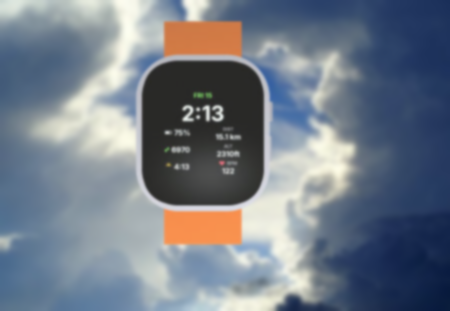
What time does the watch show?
2:13
